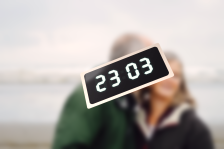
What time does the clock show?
23:03
